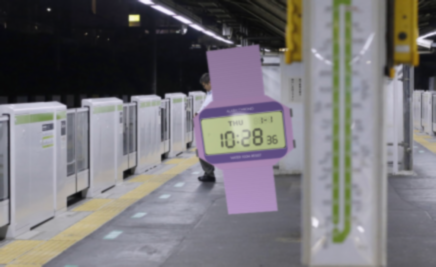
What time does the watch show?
10:28
